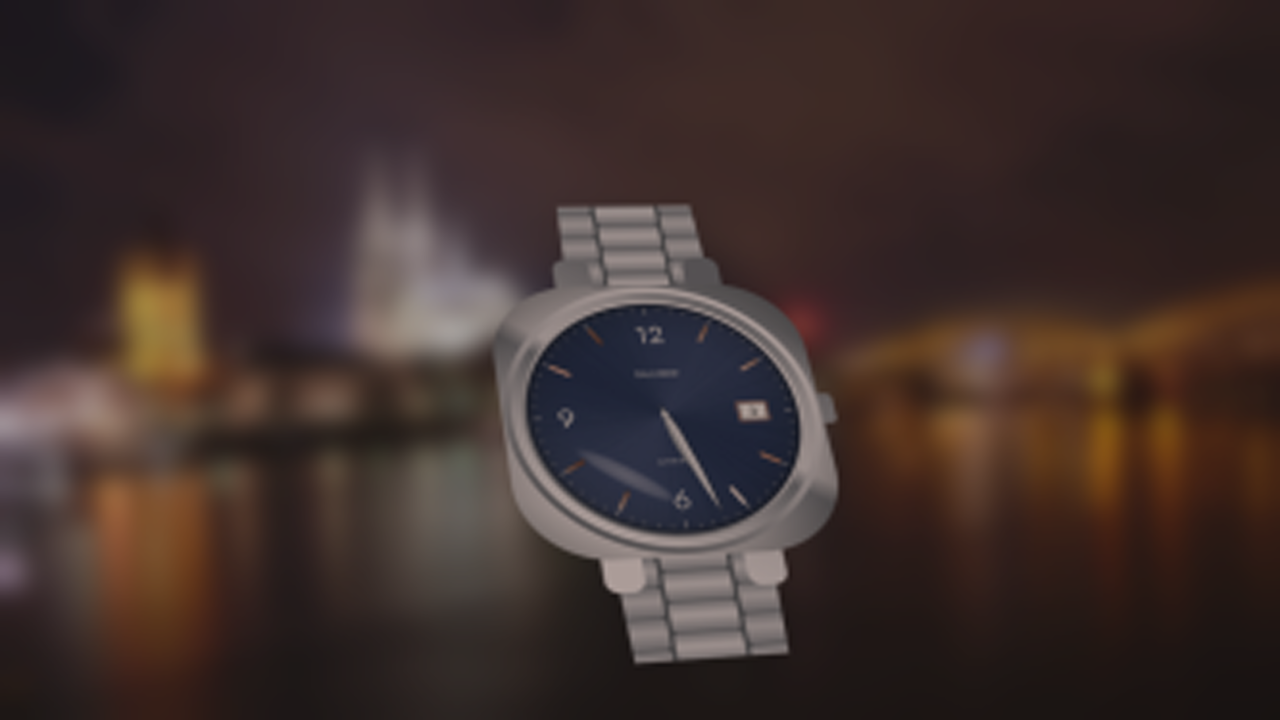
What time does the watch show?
5:27
